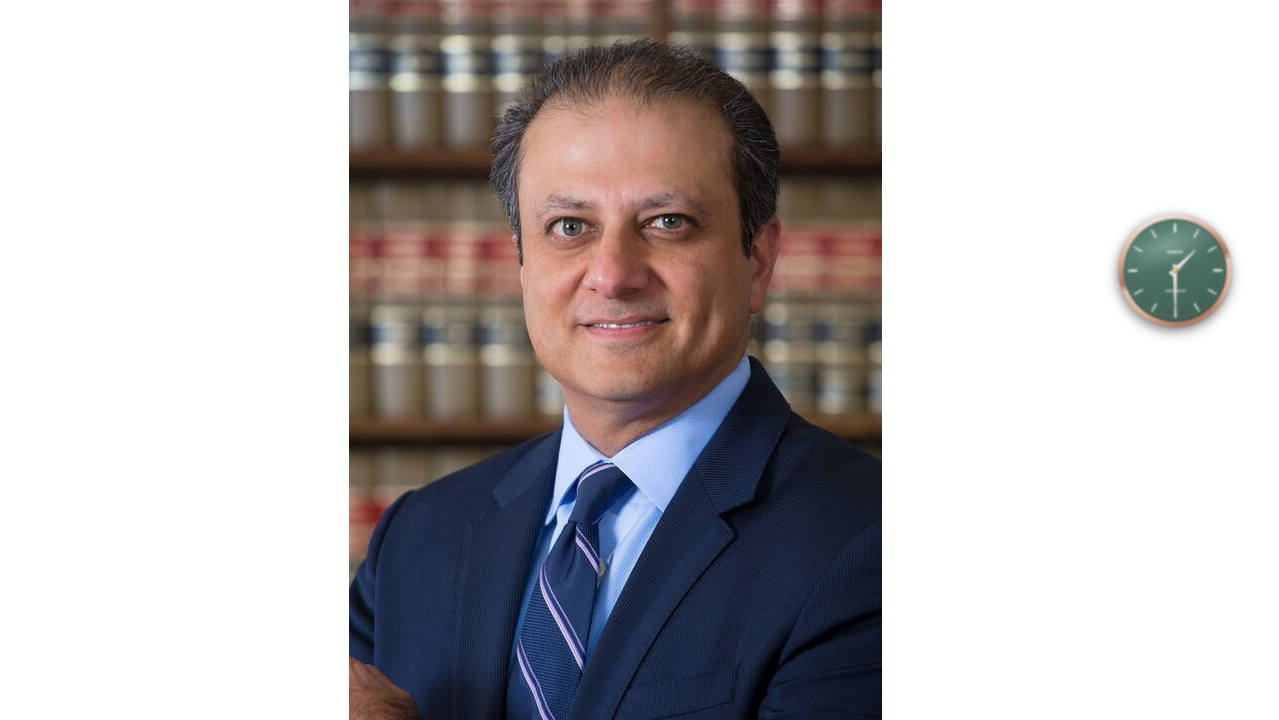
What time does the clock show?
1:30
